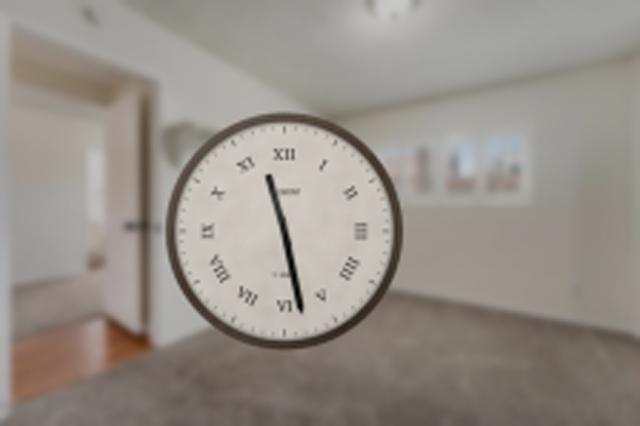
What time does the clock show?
11:28
